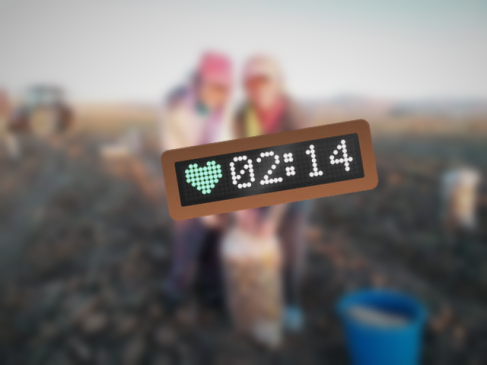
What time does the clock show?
2:14
